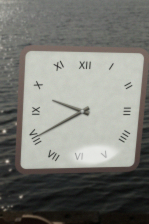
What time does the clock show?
9:40
